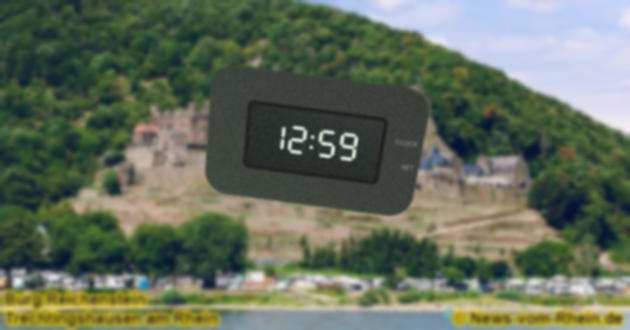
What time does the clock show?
12:59
